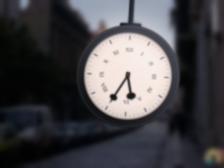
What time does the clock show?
5:35
